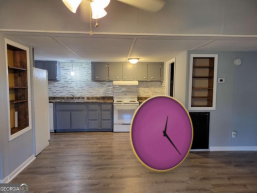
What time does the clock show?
12:23
